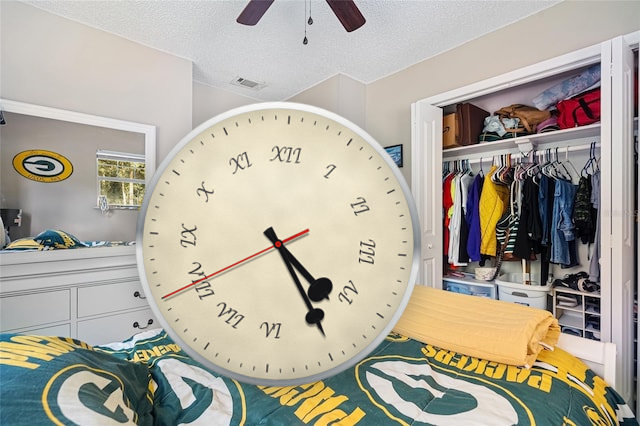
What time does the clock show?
4:24:40
